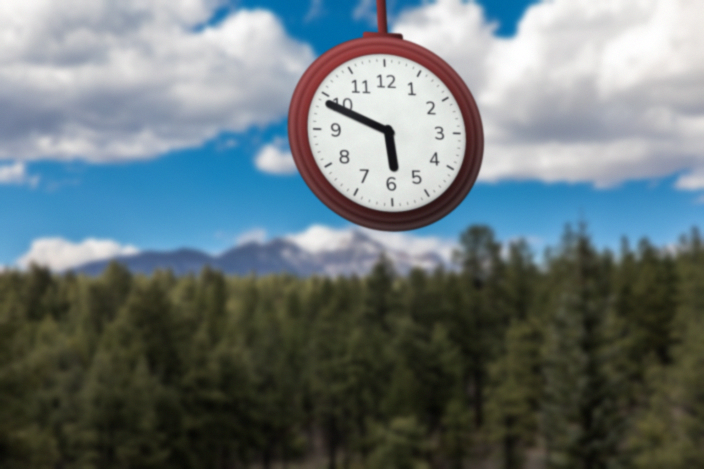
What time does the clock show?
5:49
